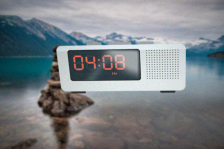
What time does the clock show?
4:08
